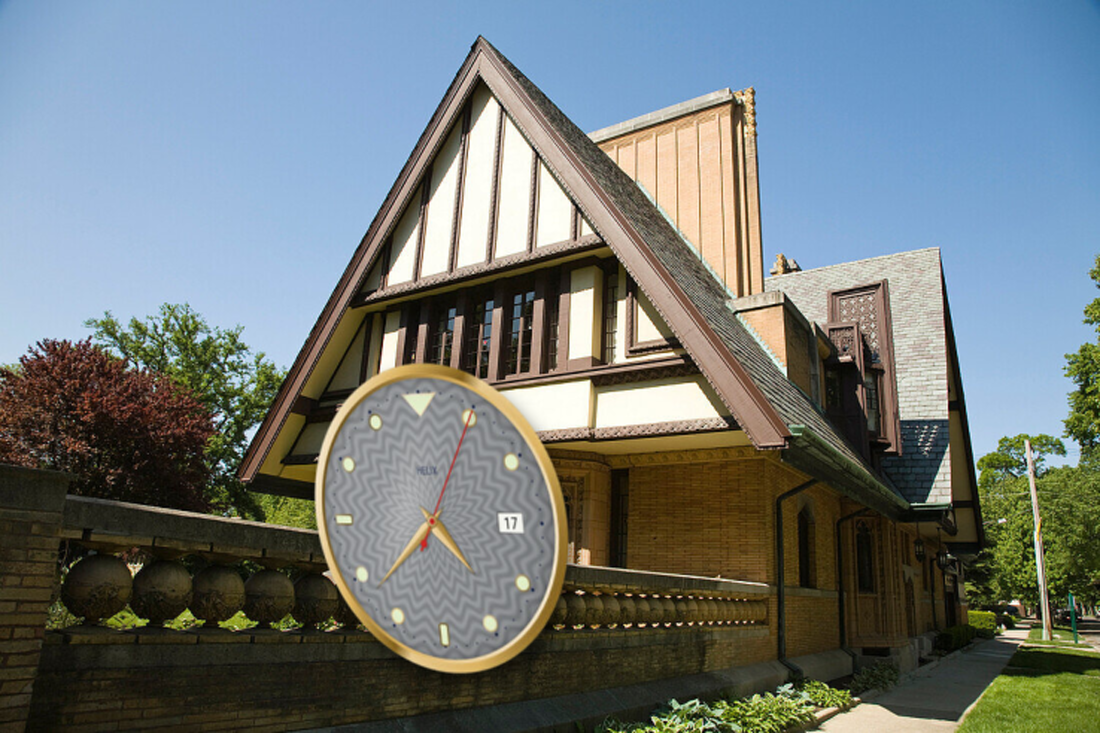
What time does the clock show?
4:38:05
